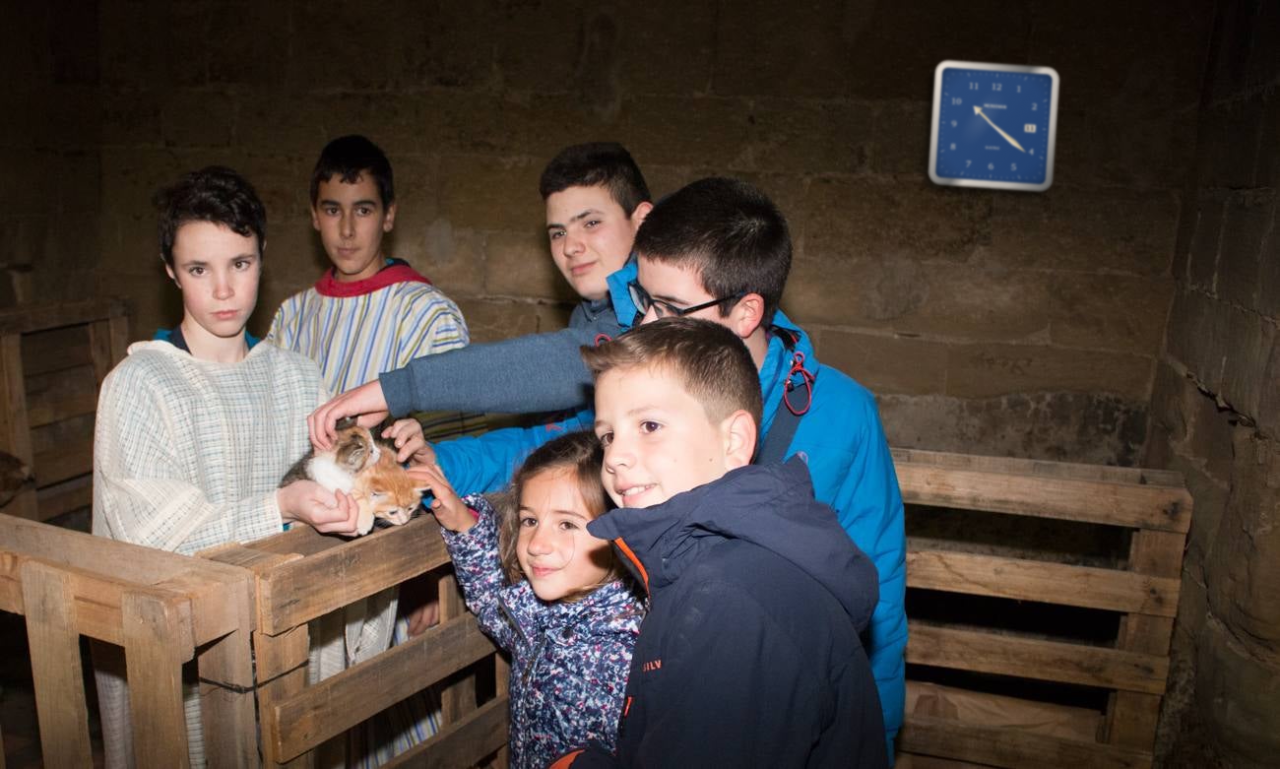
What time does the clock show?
10:21
